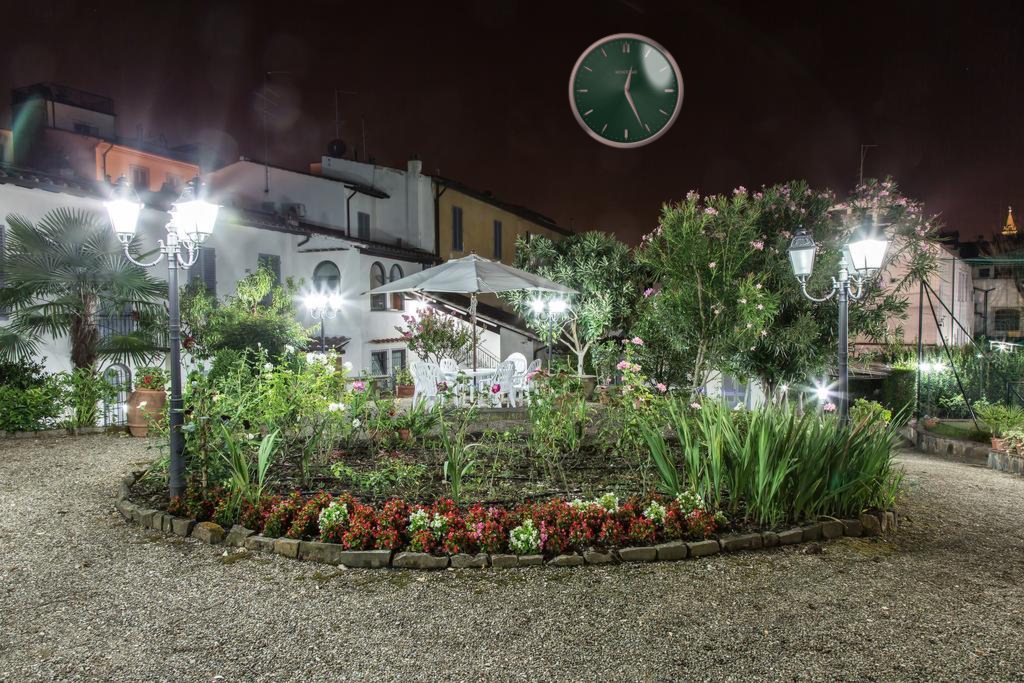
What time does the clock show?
12:26
